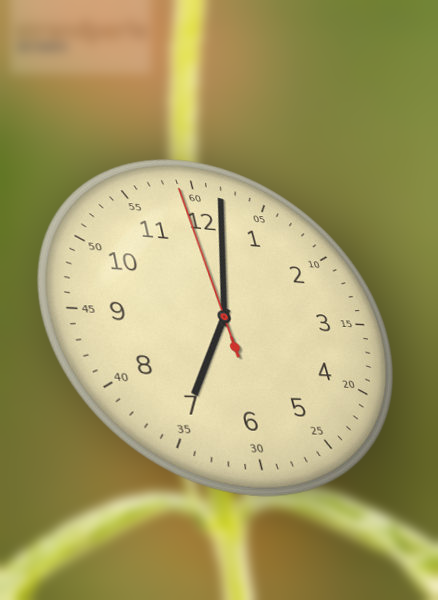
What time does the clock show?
7:01:59
